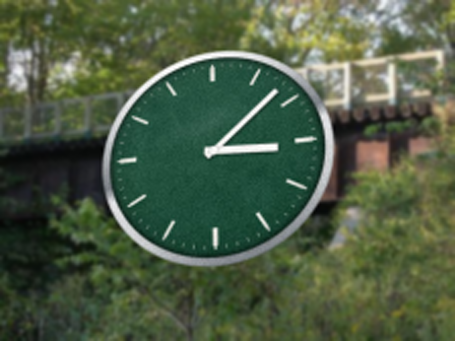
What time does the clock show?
3:08
